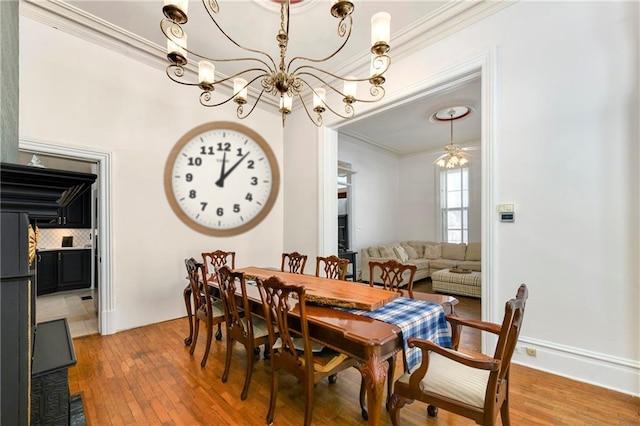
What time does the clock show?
12:07
